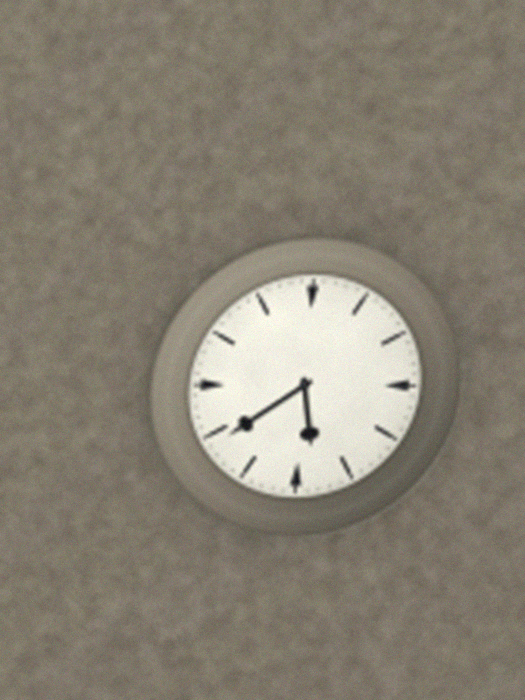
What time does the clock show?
5:39
